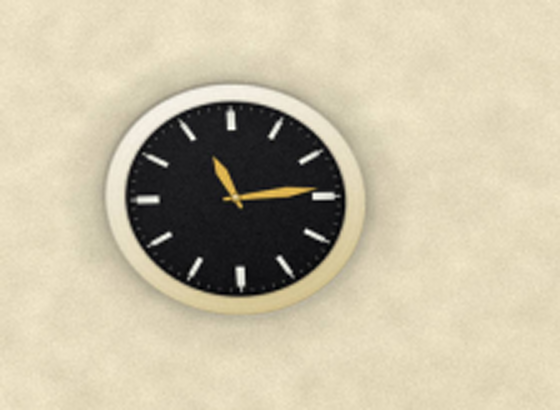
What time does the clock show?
11:14
